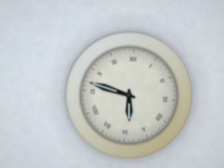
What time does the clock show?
5:47
